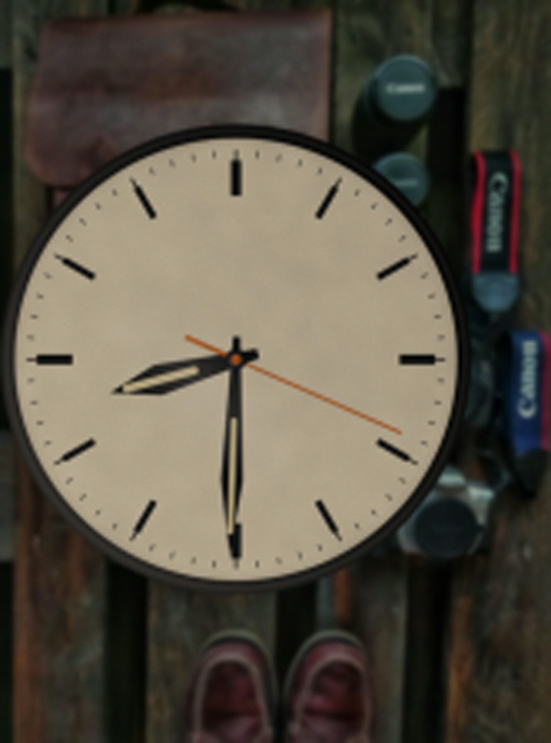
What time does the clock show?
8:30:19
